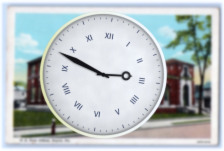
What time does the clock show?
2:48
